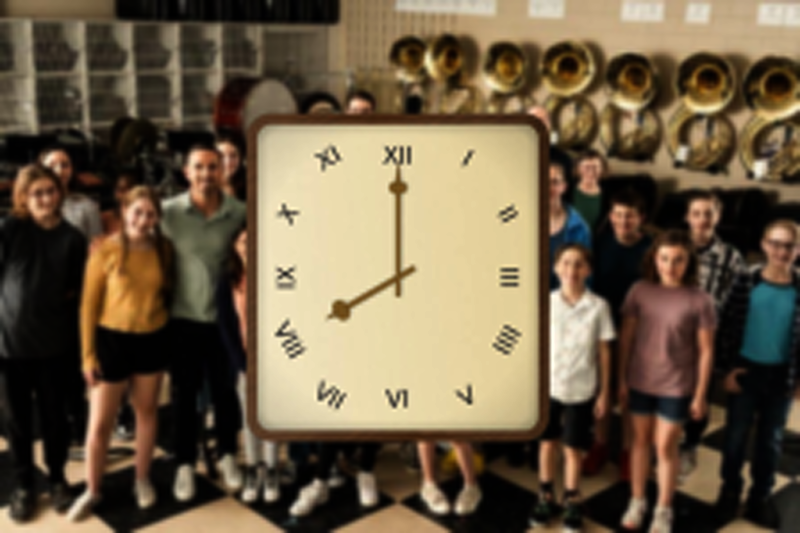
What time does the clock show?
8:00
